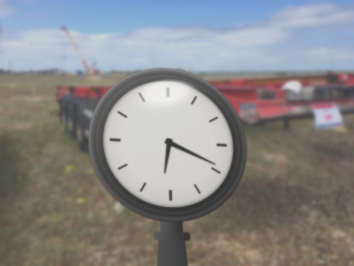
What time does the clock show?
6:19
